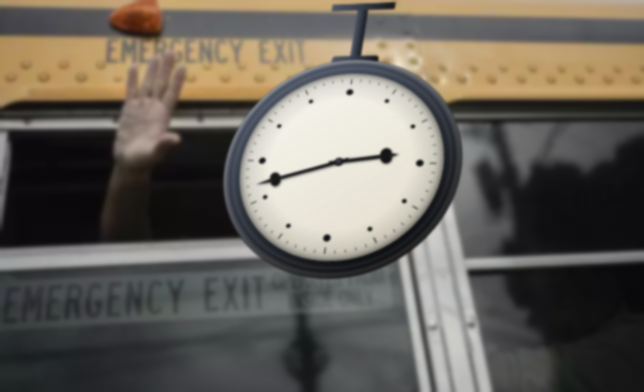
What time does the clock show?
2:42
